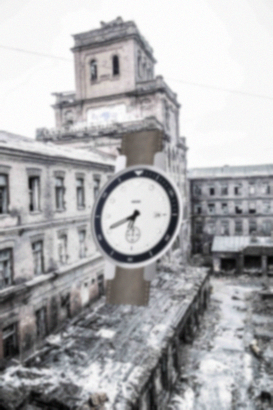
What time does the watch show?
6:41
